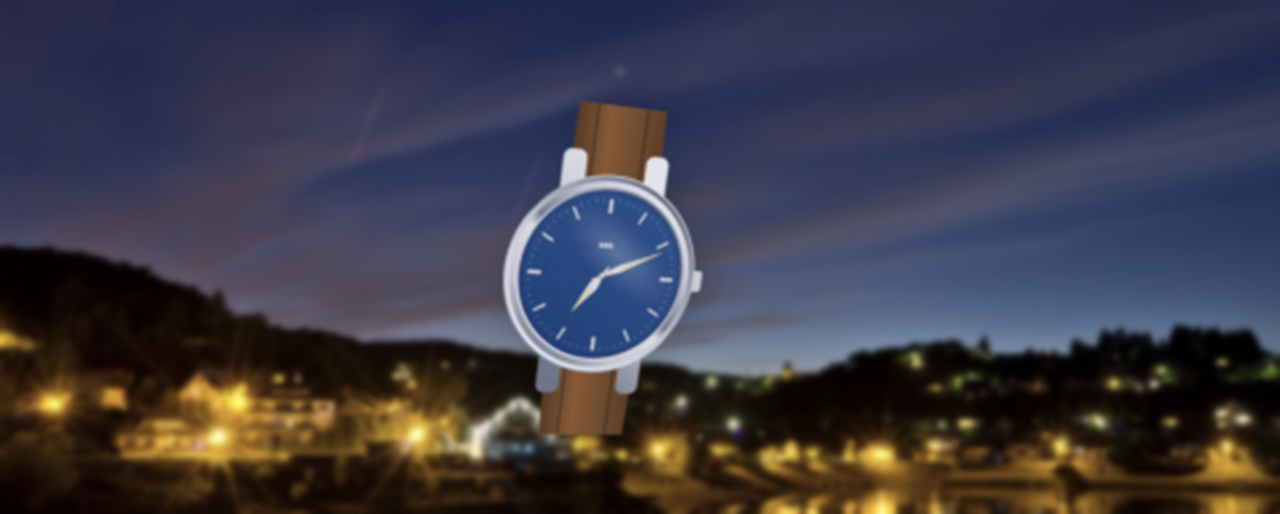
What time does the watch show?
7:11
